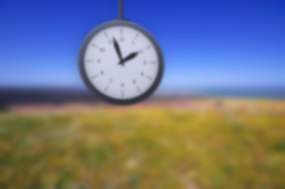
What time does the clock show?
1:57
